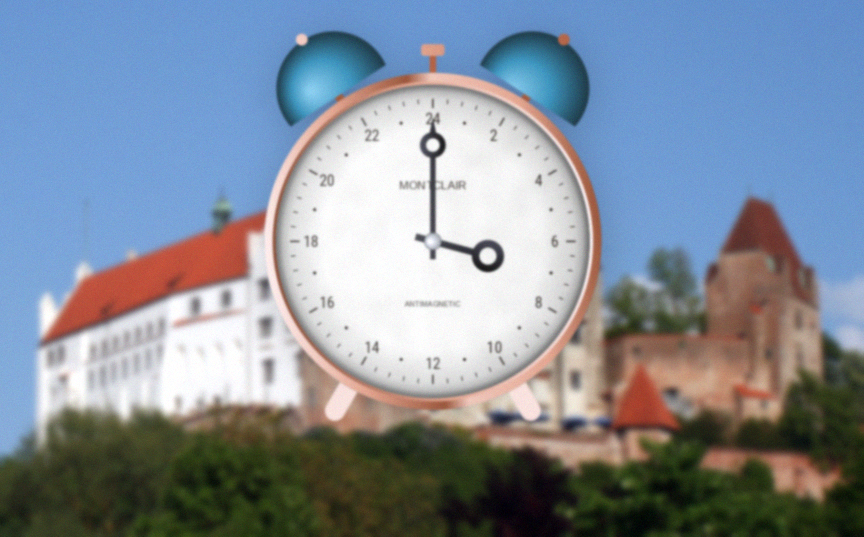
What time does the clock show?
7:00
